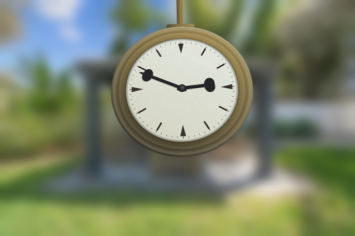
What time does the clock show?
2:49
